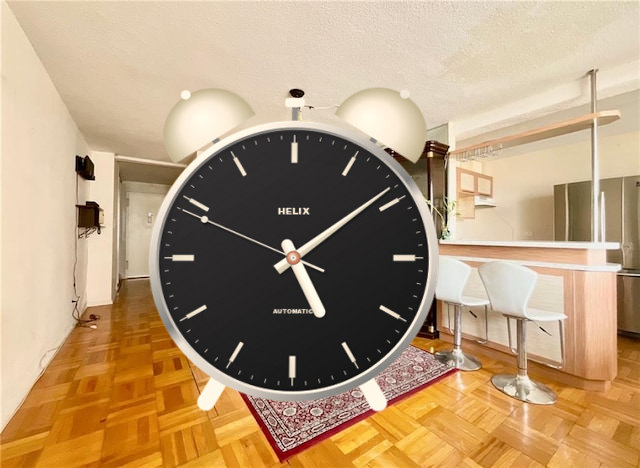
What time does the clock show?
5:08:49
